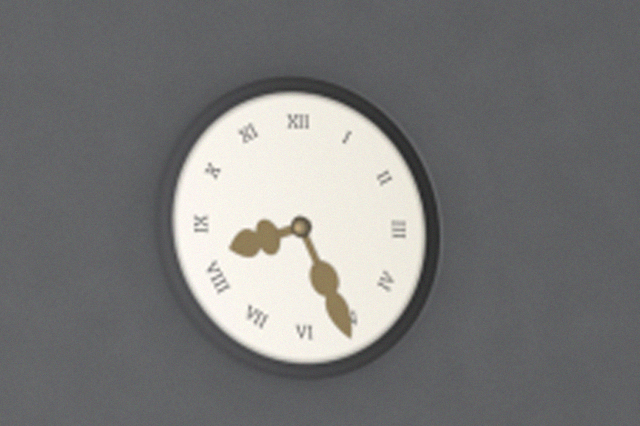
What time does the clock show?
8:26
